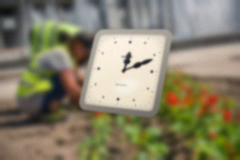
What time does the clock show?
12:11
